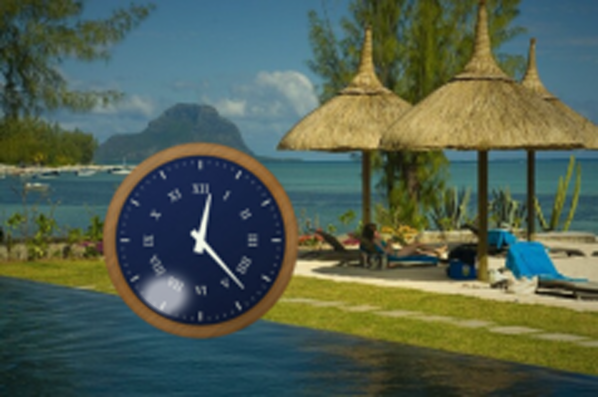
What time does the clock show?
12:23
